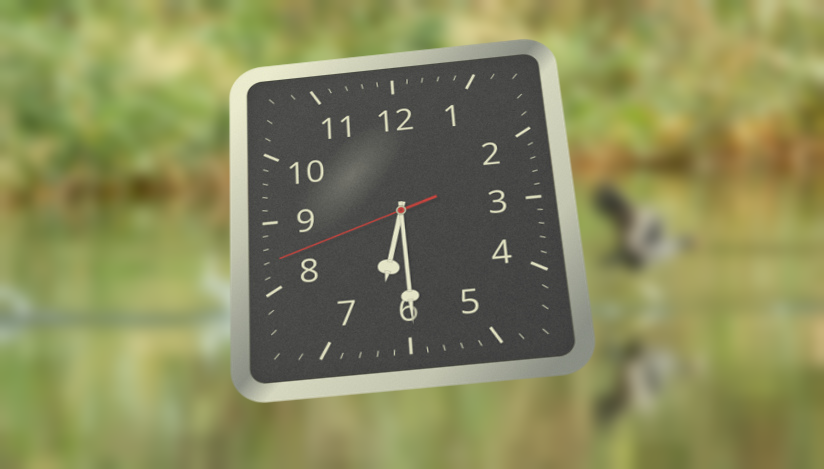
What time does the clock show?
6:29:42
